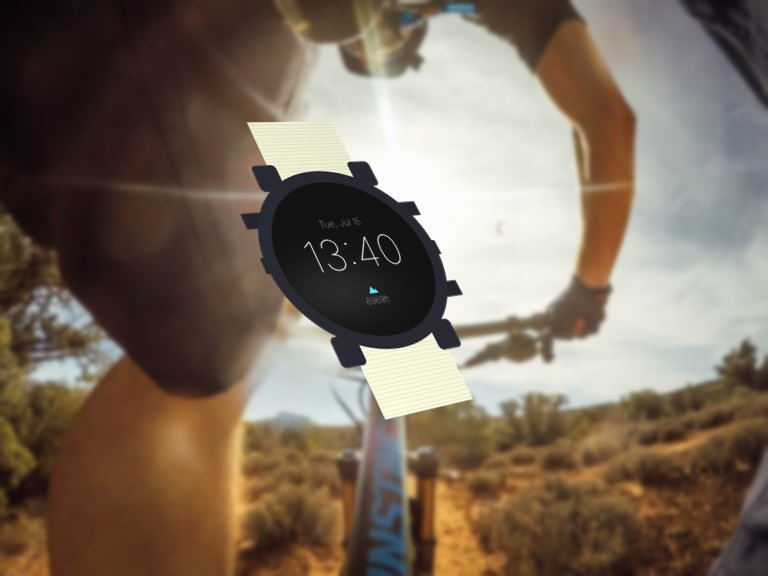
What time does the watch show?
13:40
